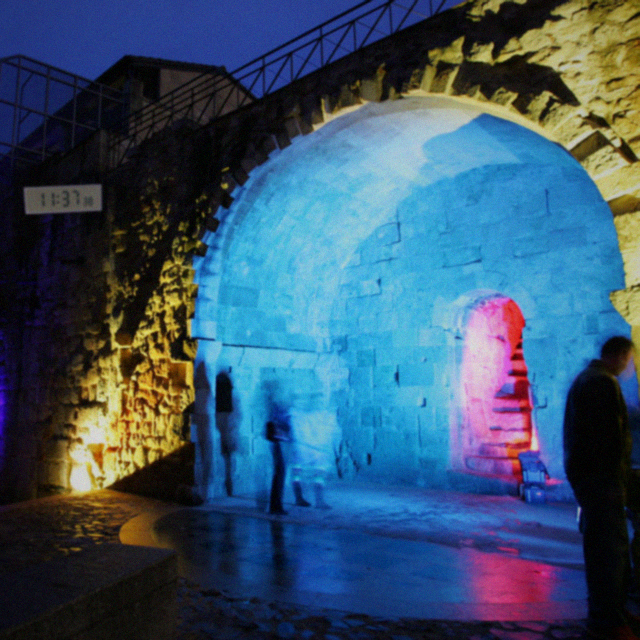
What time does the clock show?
11:37
